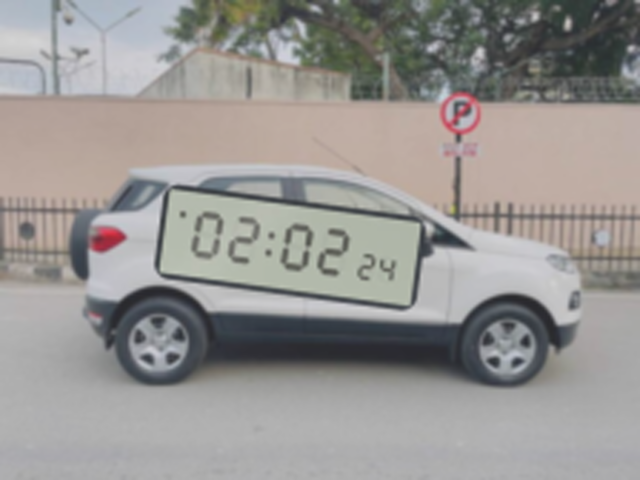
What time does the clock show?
2:02:24
